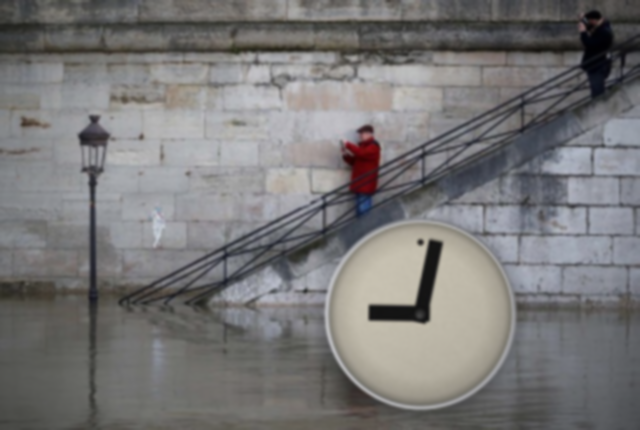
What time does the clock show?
9:02
